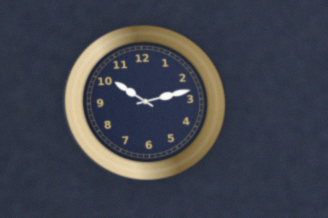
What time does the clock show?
10:13
